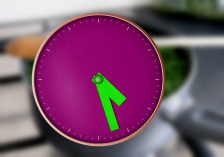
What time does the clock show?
4:27
